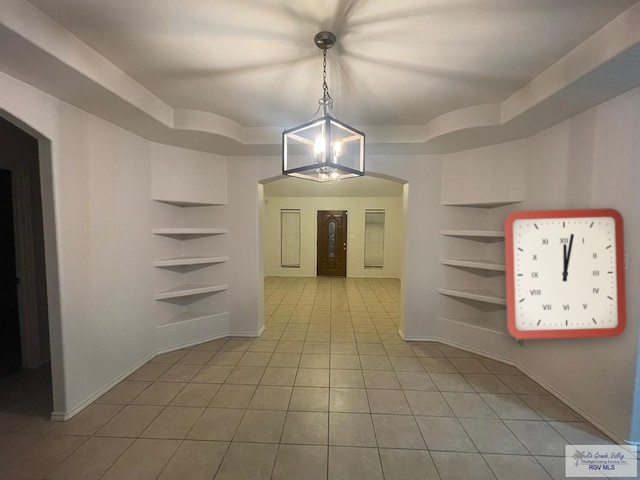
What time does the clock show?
12:02
